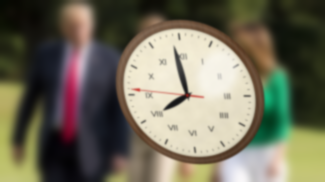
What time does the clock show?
7:58:46
